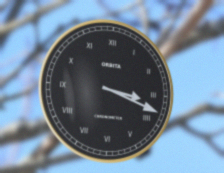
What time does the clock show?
3:18
